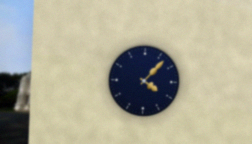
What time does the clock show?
4:07
